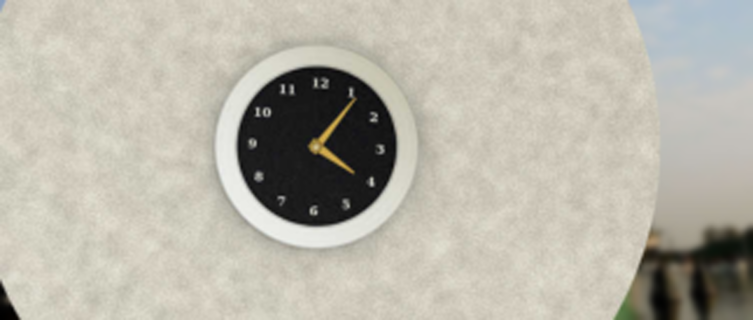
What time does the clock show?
4:06
